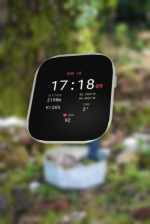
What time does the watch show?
17:18
